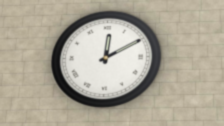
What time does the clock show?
12:10
